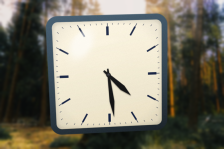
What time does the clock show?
4:29
